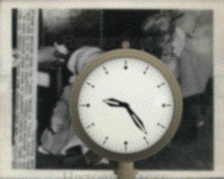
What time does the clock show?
9:24
